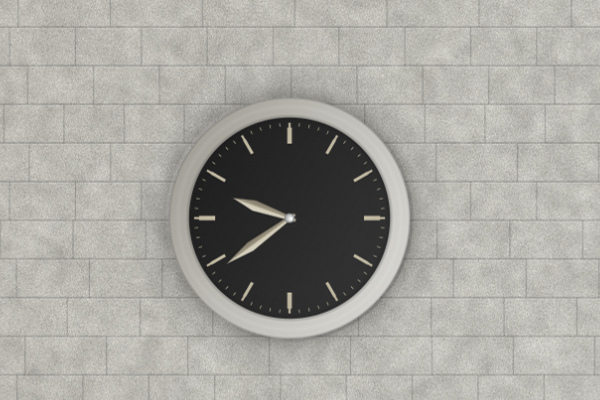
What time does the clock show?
9:39
